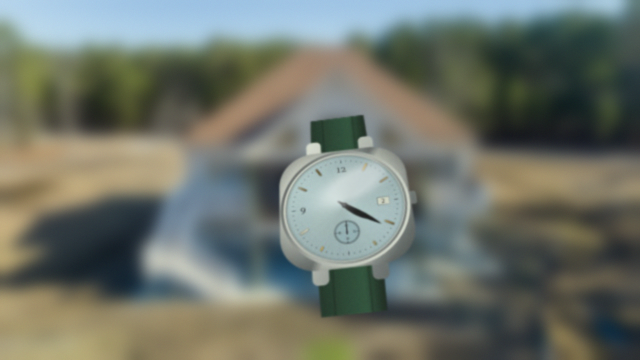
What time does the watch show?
4:21
